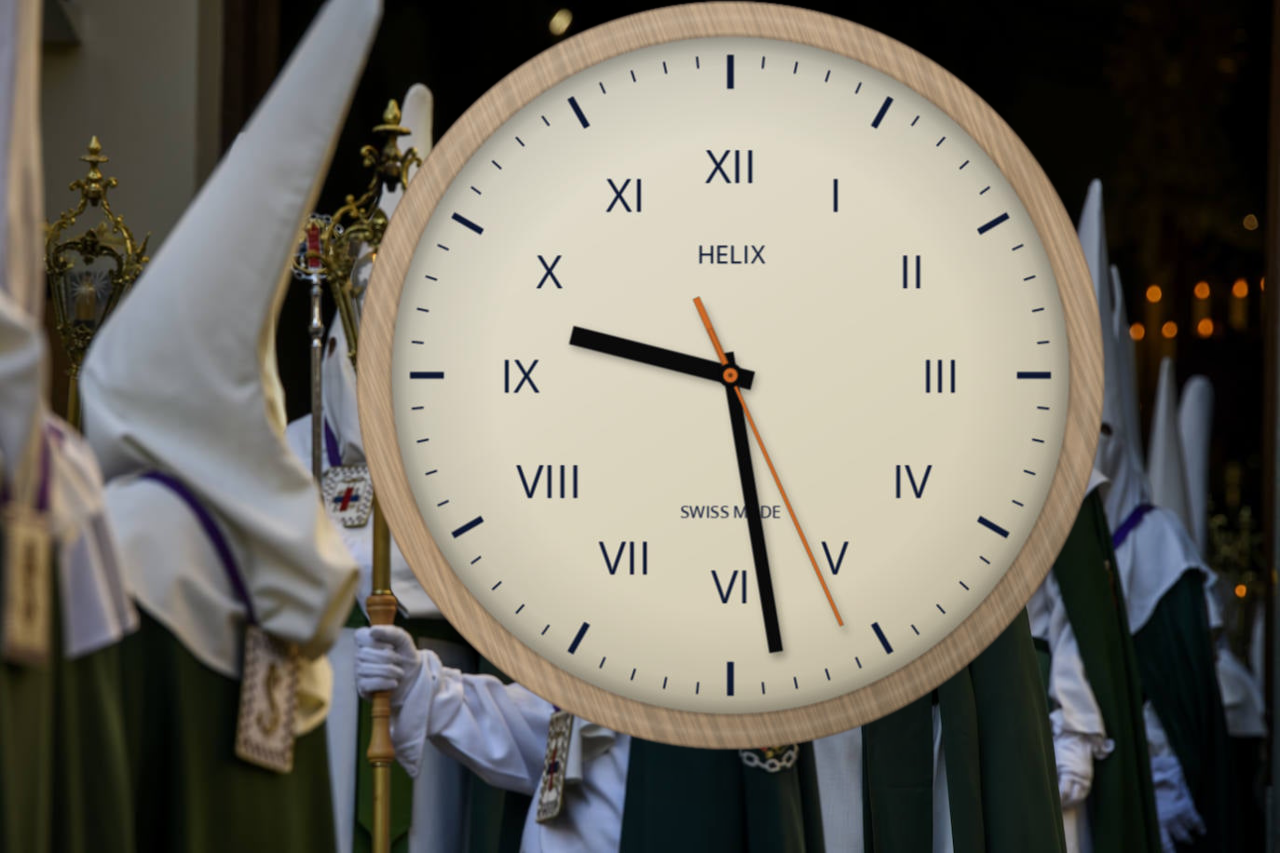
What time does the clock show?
9:28:26
